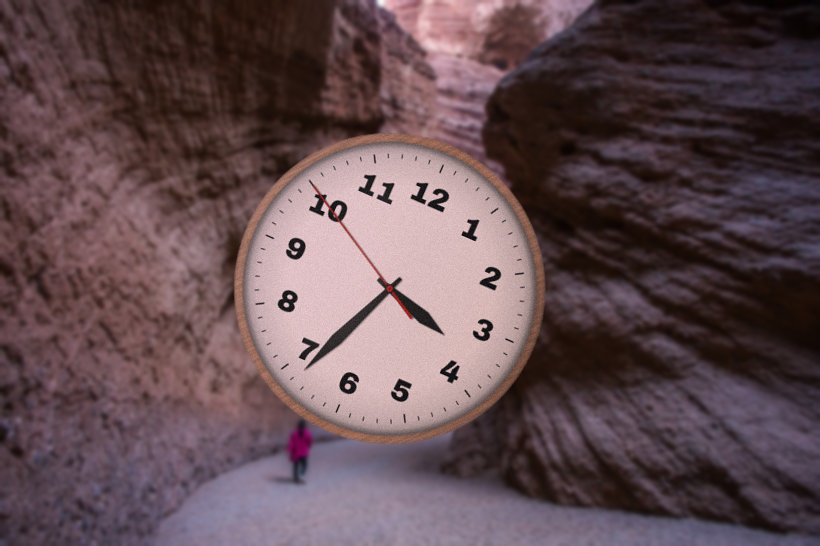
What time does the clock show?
3:33:50
